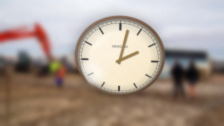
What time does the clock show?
2:02
